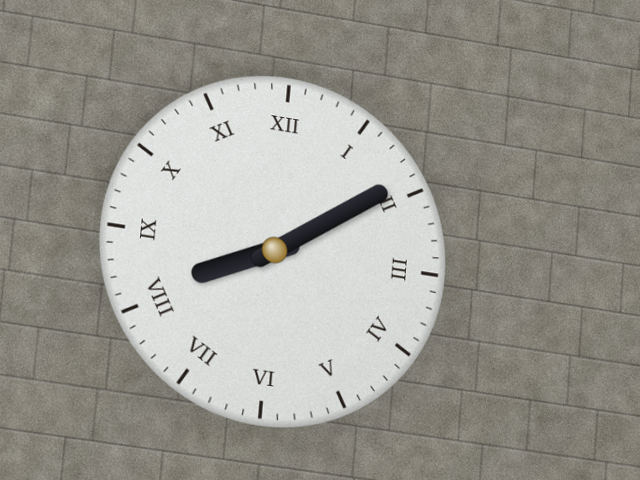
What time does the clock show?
8:09
